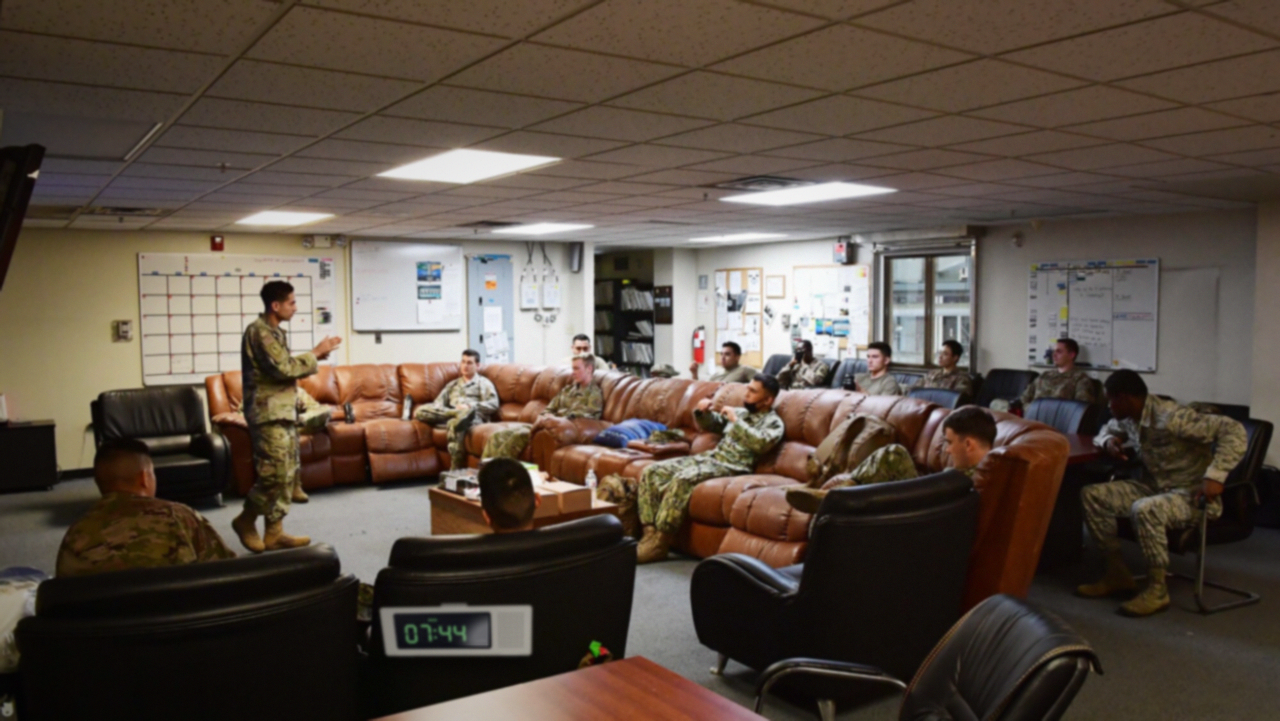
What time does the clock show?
7:44
